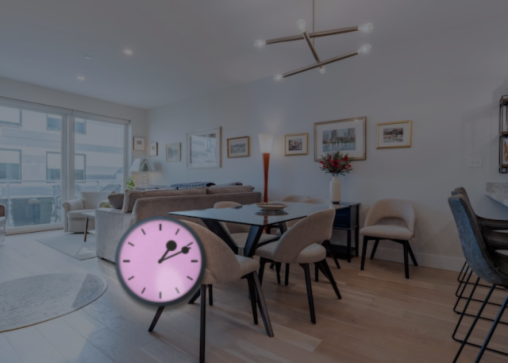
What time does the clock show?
1:11
